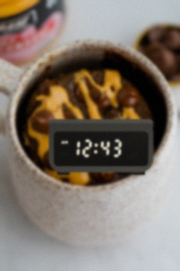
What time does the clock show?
12:43
